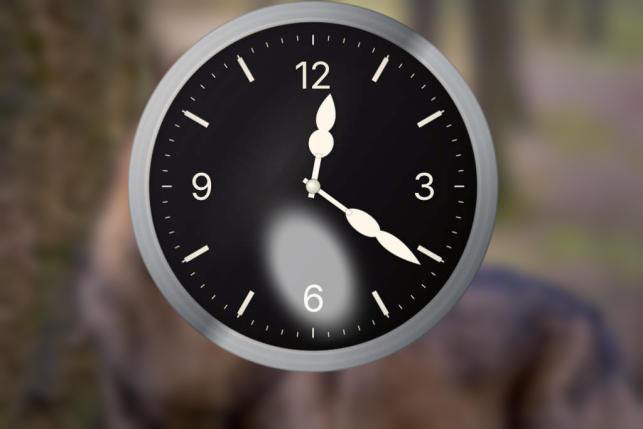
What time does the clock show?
12:21
